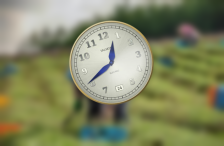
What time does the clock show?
12:41
